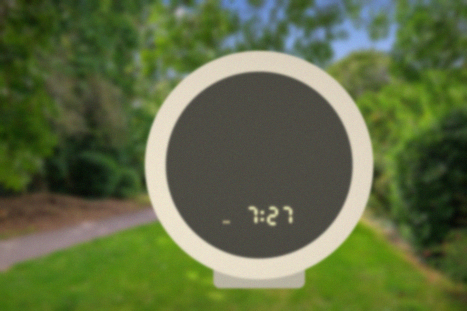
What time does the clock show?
7:27
